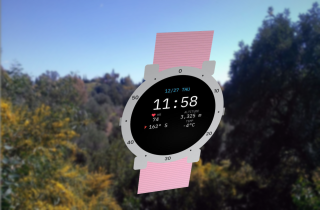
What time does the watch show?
11:58
